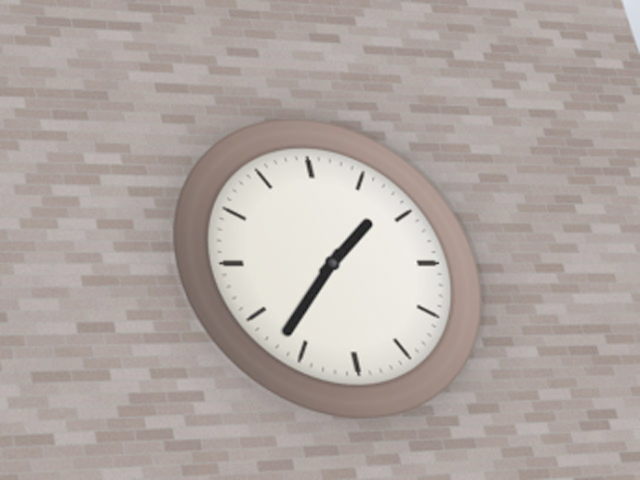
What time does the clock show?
1:37
